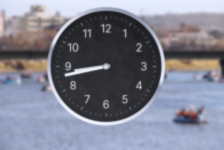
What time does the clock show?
8:43
